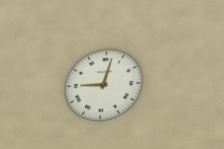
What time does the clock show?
9:02
